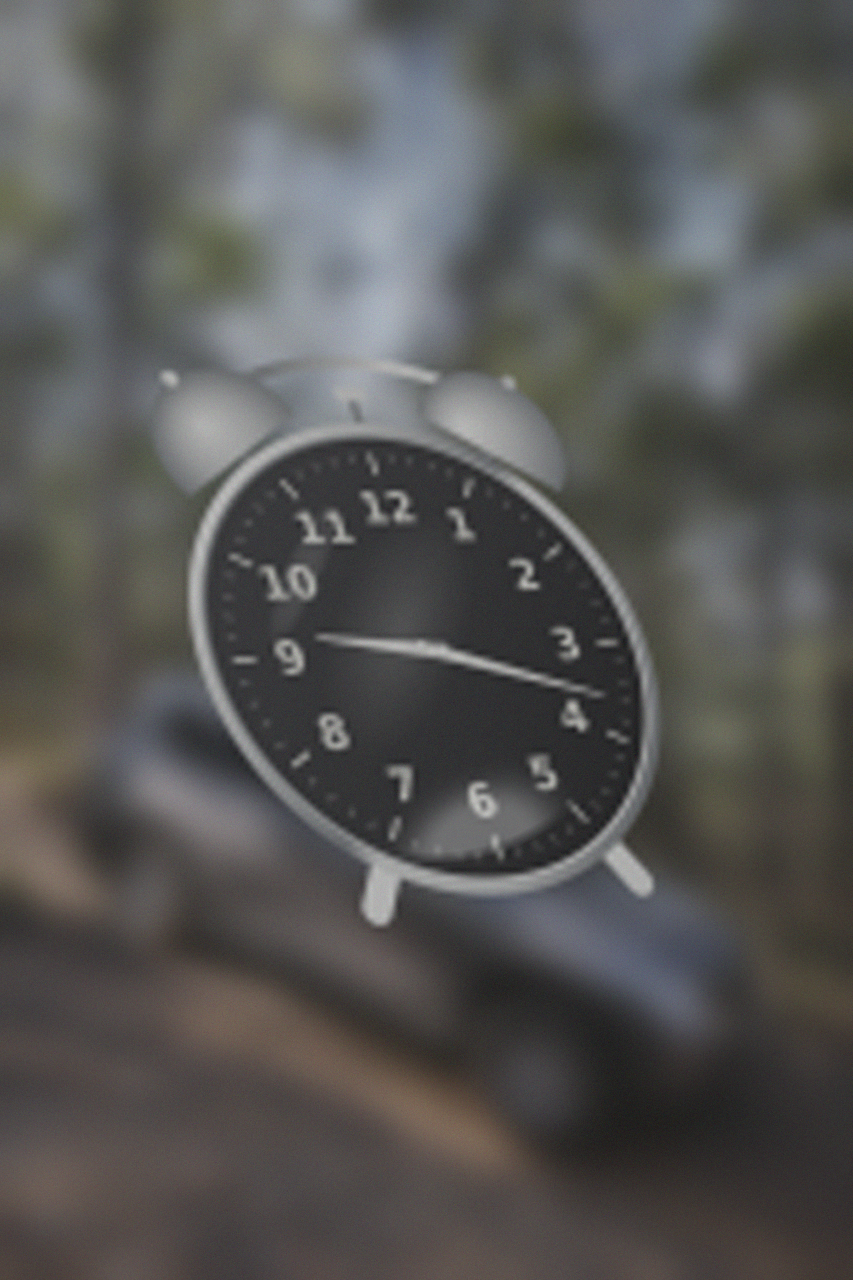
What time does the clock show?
9:18
